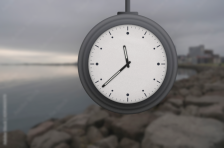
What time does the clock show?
11:38
